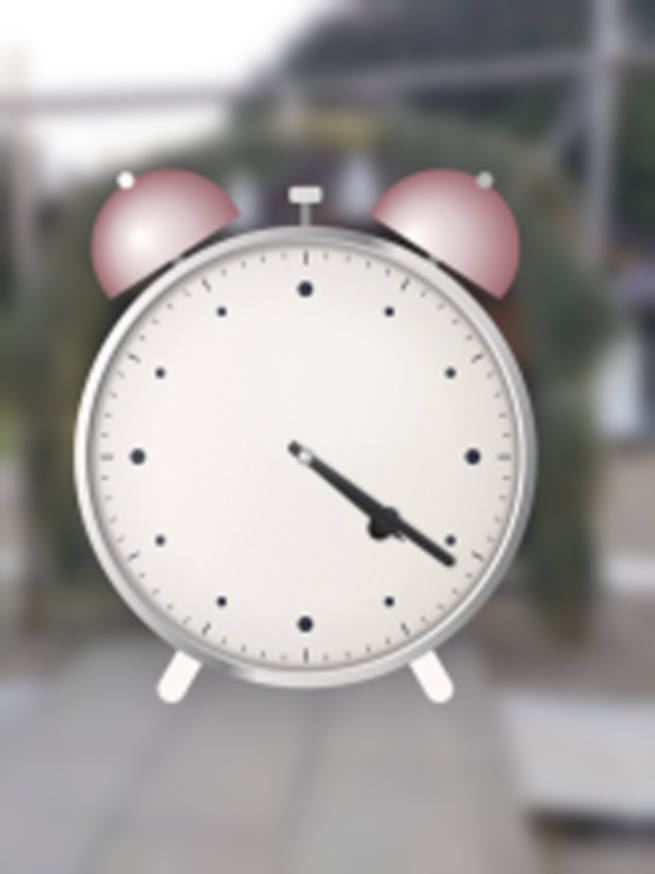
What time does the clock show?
4:21
